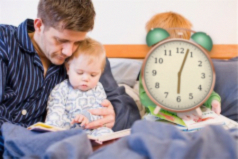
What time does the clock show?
6:03
